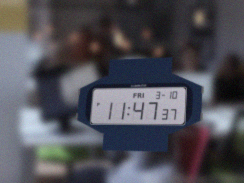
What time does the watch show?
11:47:37
